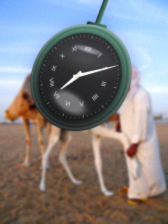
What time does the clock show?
7:10
